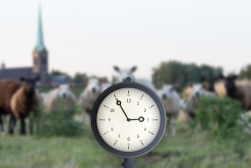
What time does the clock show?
2:55
